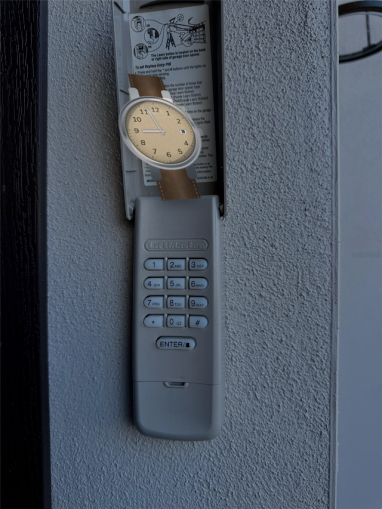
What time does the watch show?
8:57
